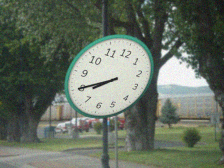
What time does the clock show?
7:40
